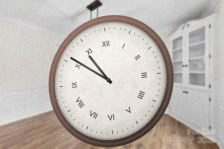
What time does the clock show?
10:51
